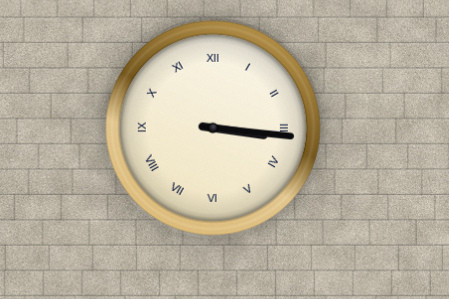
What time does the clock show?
3:16
